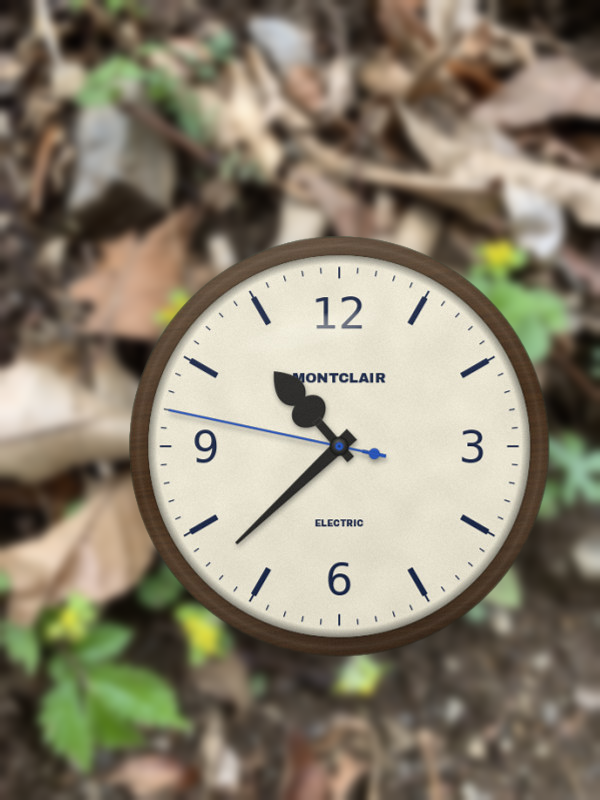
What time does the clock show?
10:37:47
